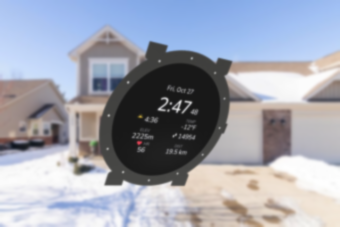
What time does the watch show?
2:47
